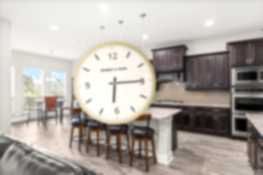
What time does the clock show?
6:15
